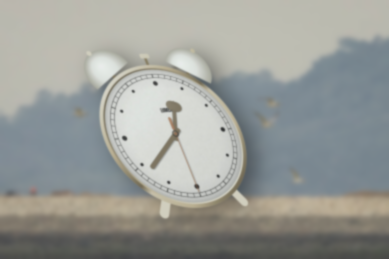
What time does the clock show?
12:38:30
